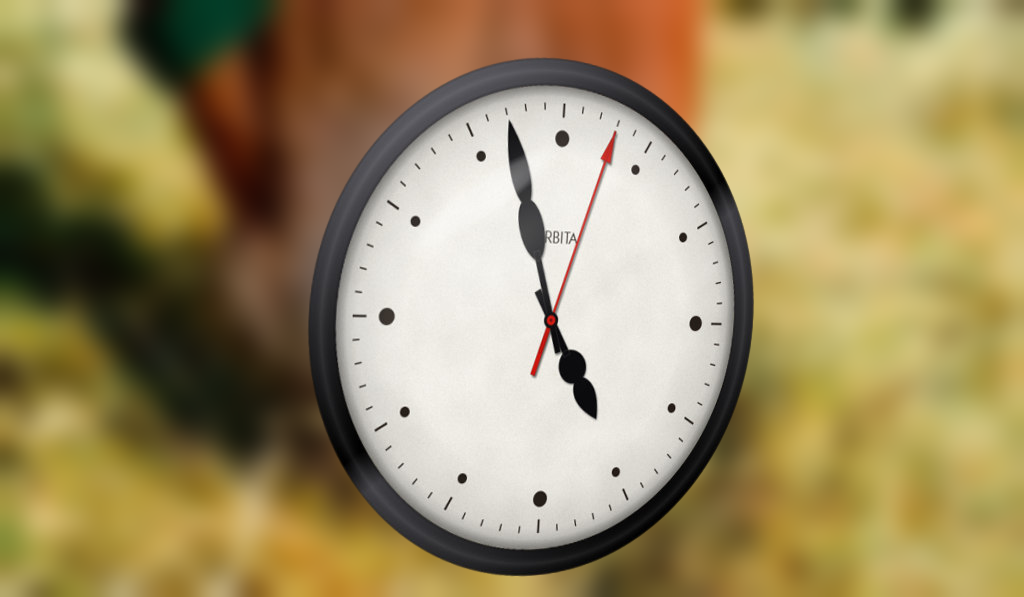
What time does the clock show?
4:57:03
